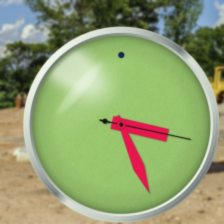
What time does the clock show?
3:26:17
